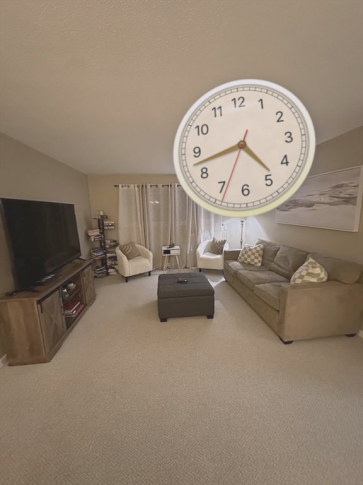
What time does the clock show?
4:42:34
